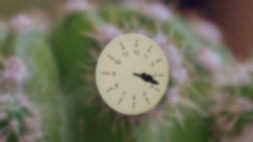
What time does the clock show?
3:18
